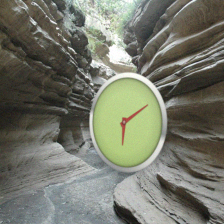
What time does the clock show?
6:10
